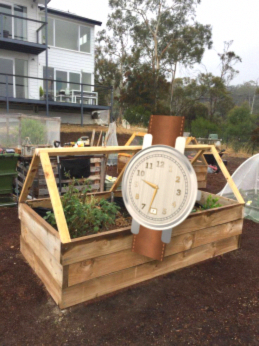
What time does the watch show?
9:32
